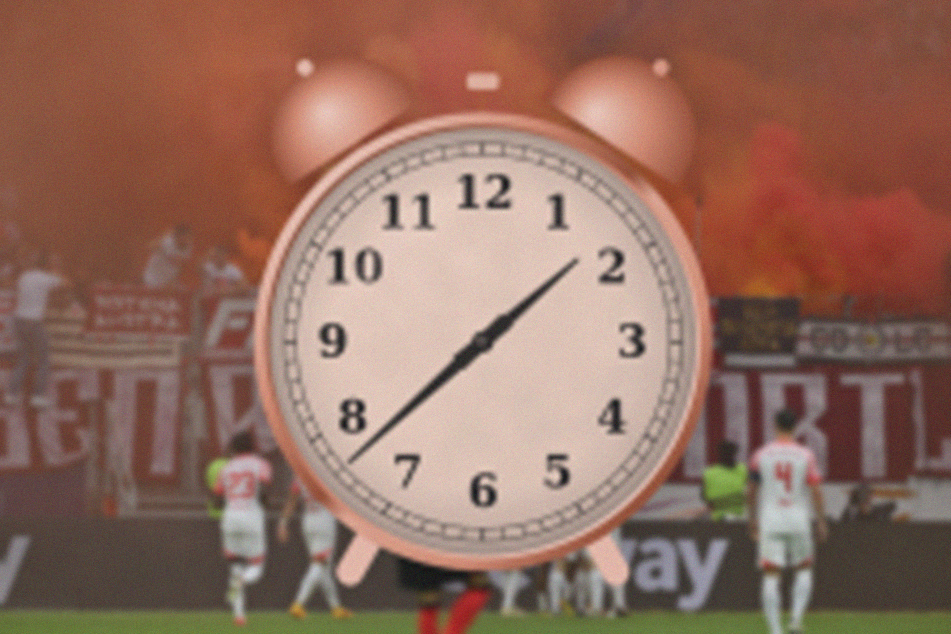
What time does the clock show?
1:38
